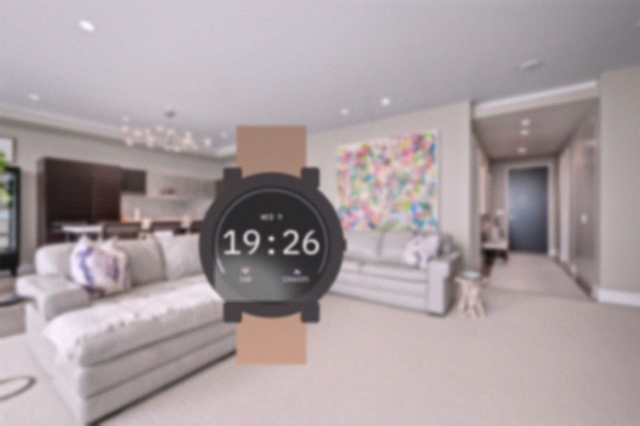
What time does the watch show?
19:26
